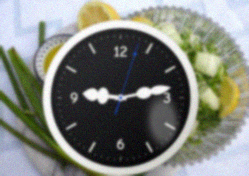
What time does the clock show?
9:13:03
